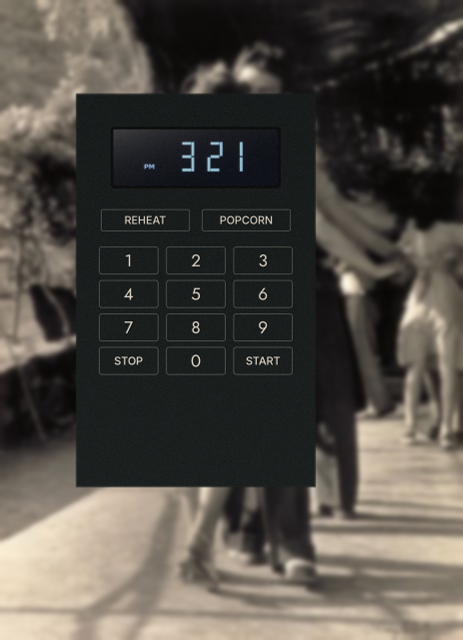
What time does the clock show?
3:21
